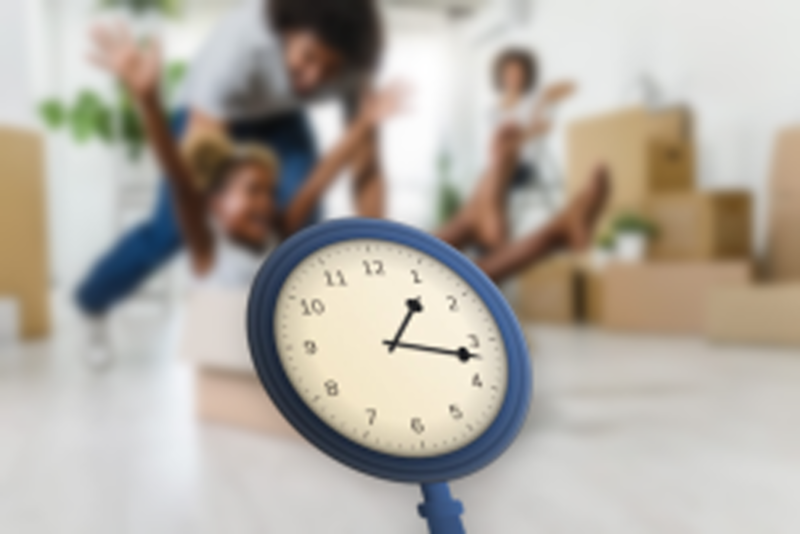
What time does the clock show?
1:17
